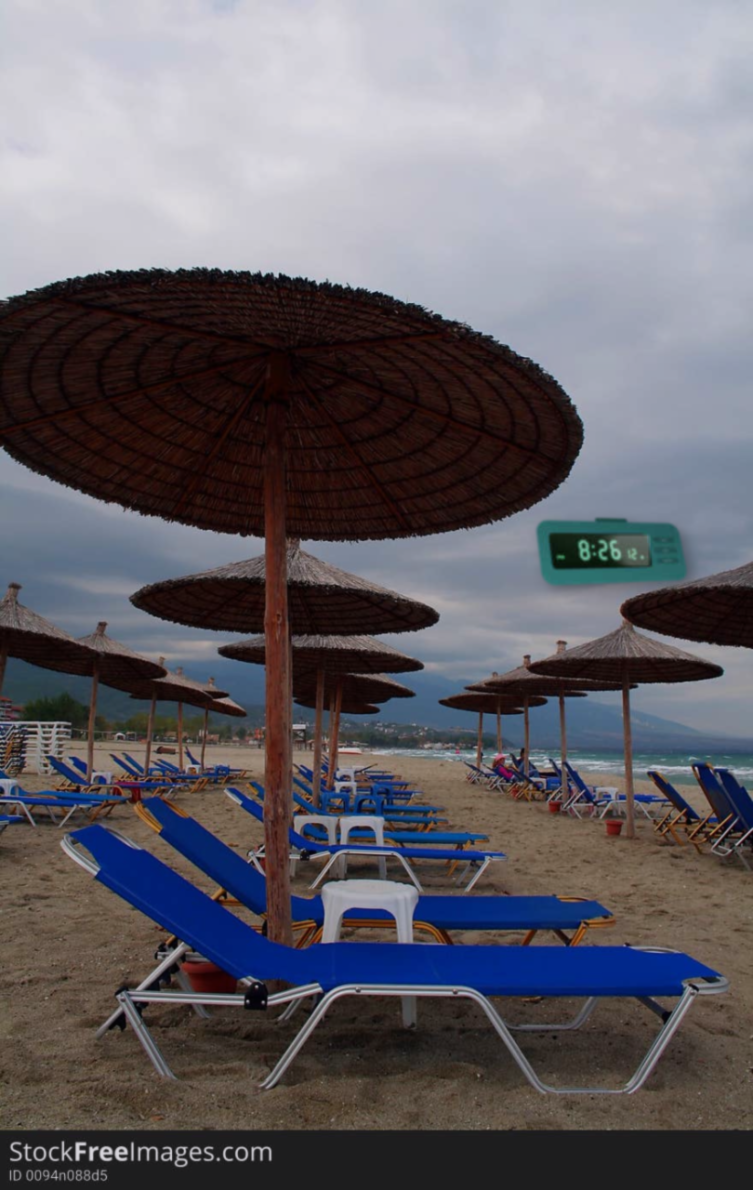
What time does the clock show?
8:26
